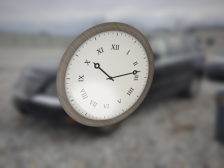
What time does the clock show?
10:13
